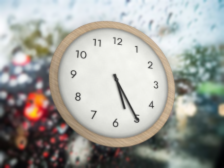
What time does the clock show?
5:25
